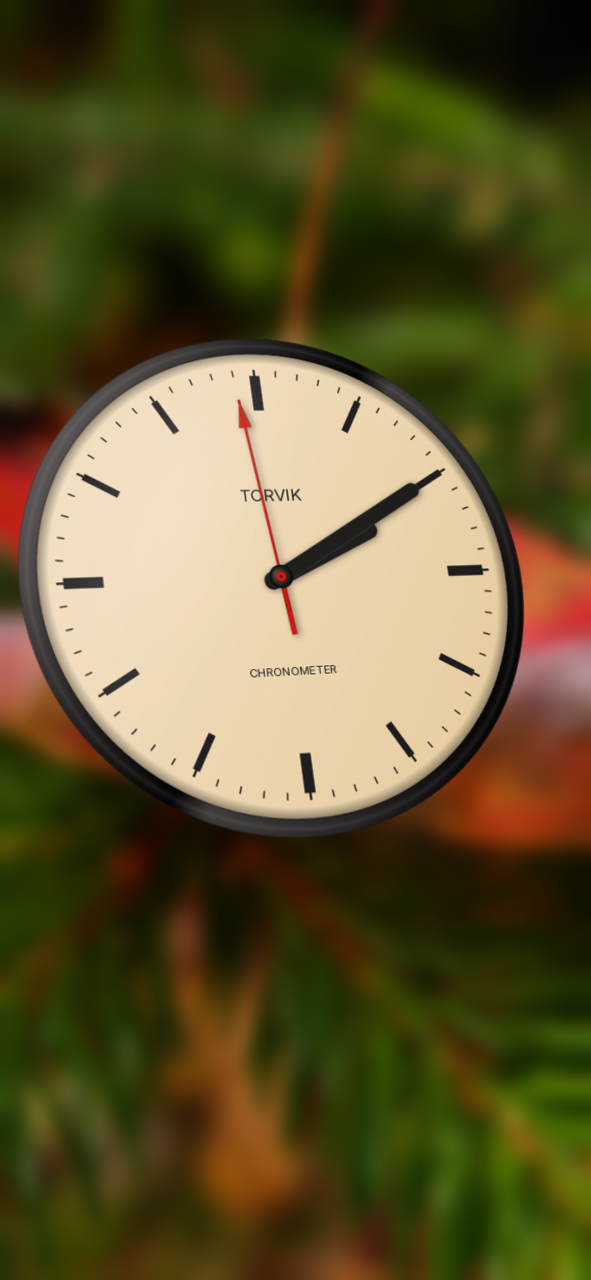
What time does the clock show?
2:09:59
